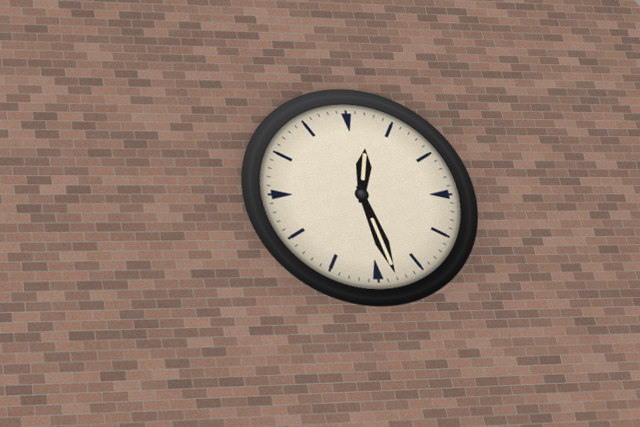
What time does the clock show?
12:28
